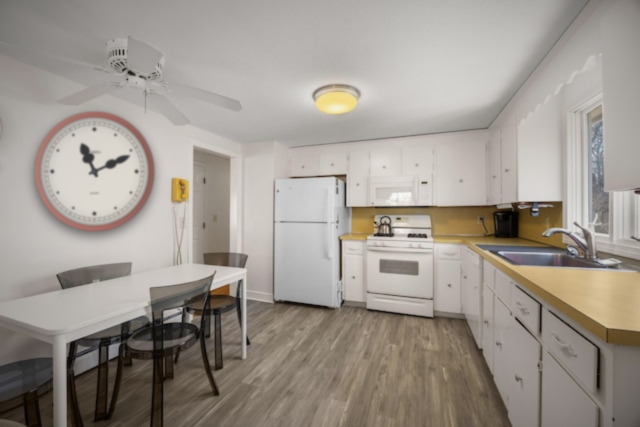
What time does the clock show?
11:11
